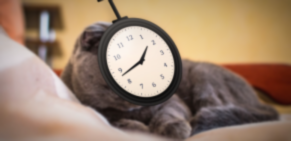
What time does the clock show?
1:43
